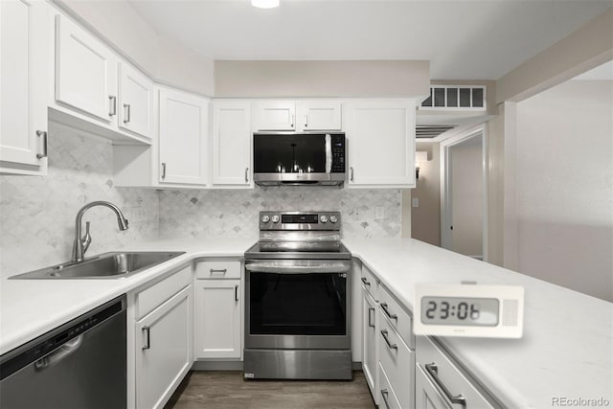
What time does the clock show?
23:06
